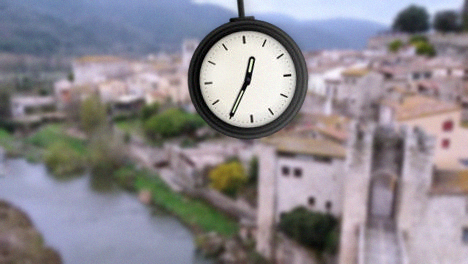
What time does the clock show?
12:35
